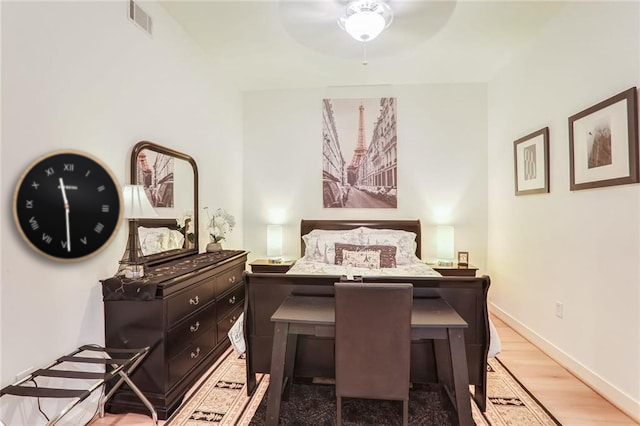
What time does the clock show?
11:29
